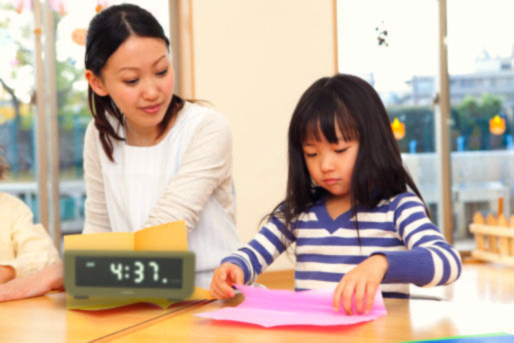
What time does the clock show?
4:37
